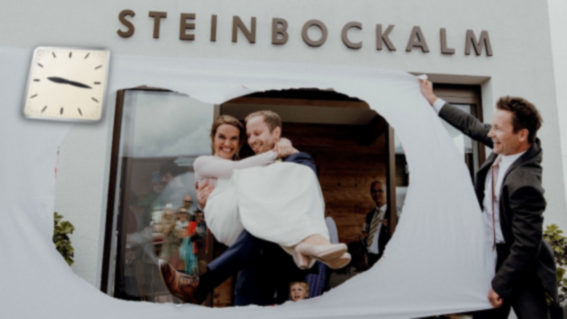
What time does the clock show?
9:17
